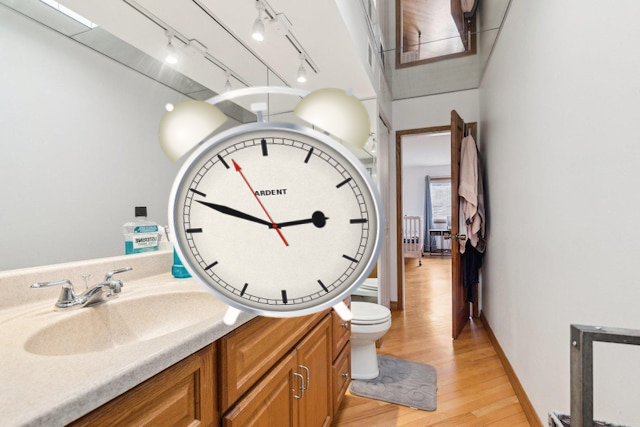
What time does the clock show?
2:48:56
